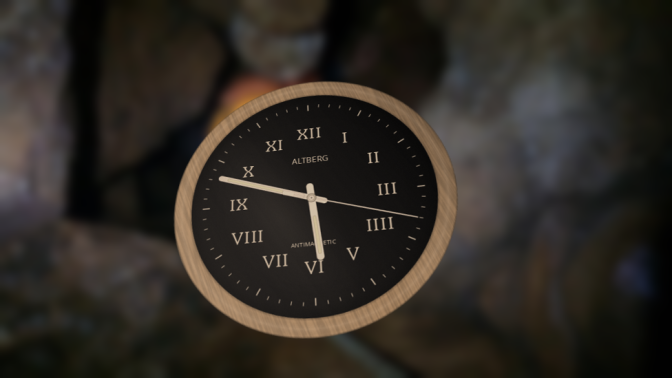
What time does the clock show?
5:48:18
